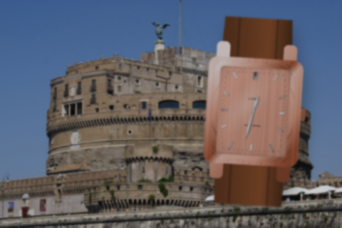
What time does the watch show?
12:32
